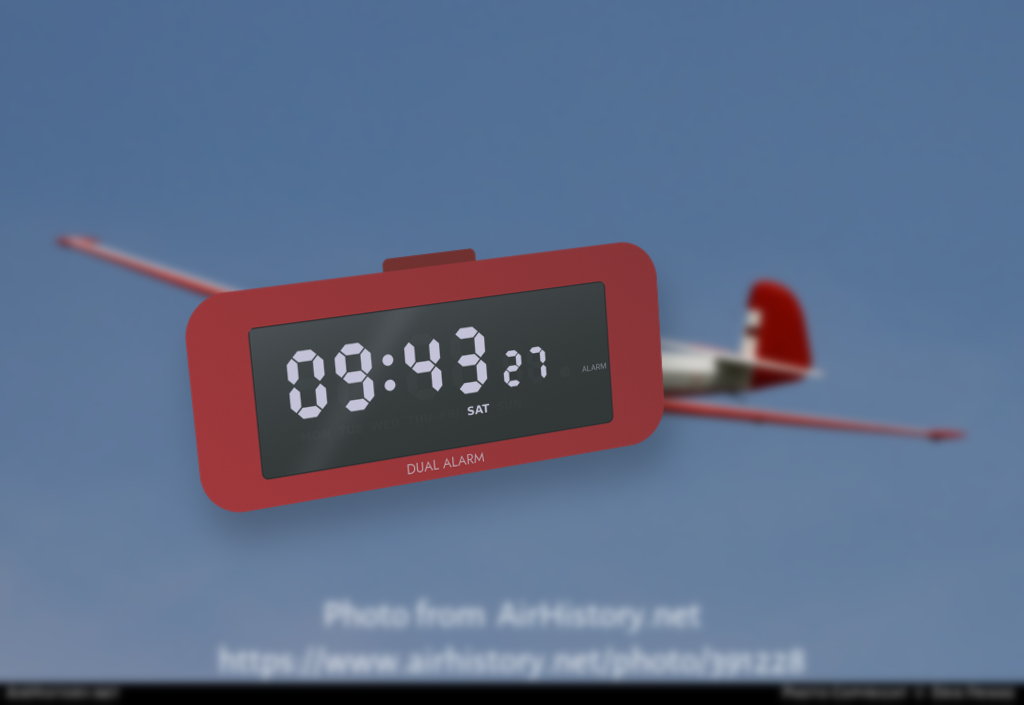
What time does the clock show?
9:43:27
